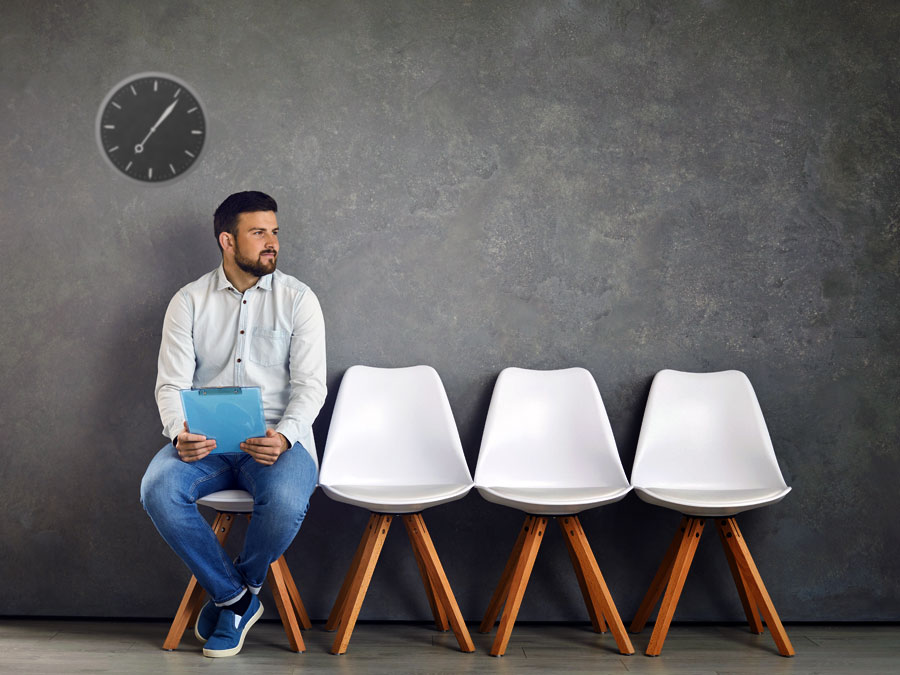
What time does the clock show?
7:06
